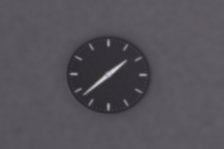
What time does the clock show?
1:38
